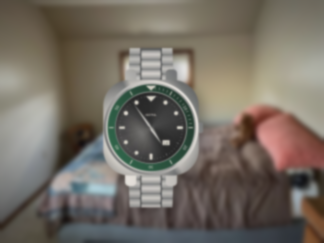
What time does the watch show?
4:54
